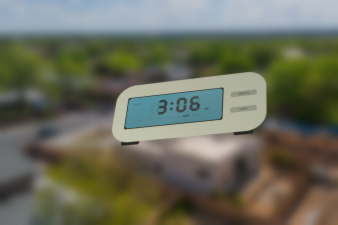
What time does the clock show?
3:06
